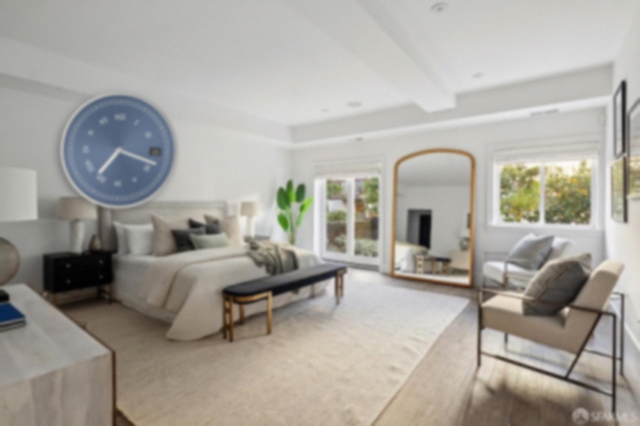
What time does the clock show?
7:18
